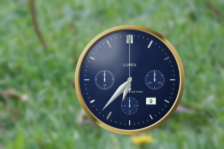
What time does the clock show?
6:37
